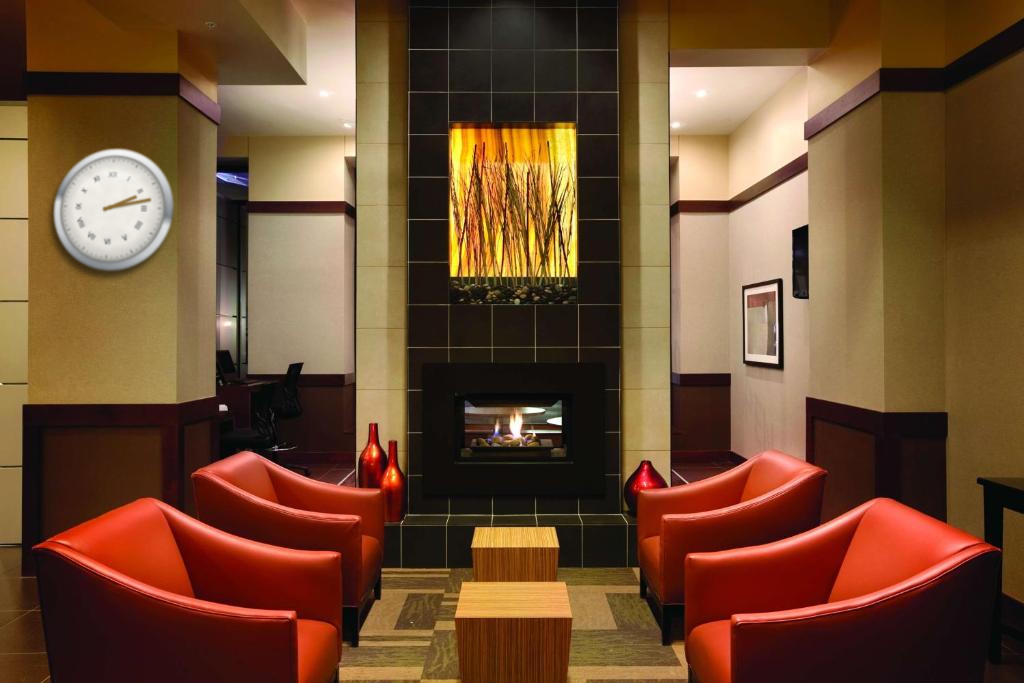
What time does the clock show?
2:13
